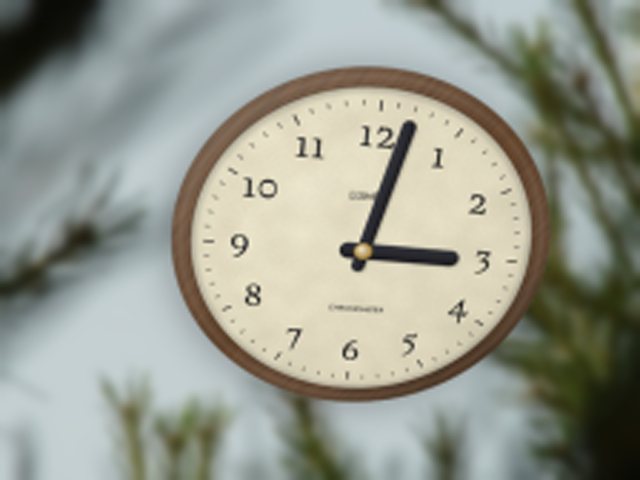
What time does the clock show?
3:02
